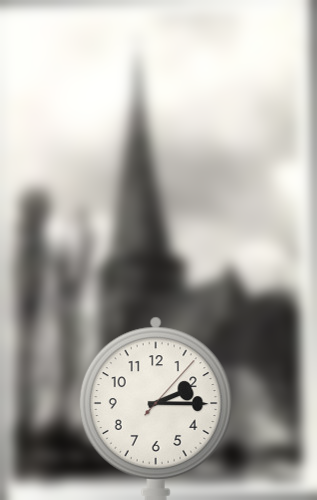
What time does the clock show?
2:15:07
